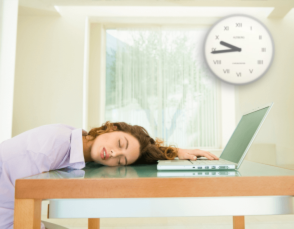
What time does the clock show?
9:44
